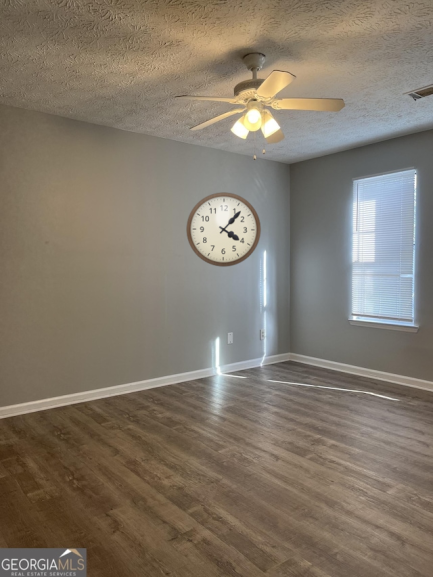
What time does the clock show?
4:07
